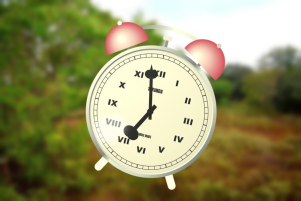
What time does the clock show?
6:58
